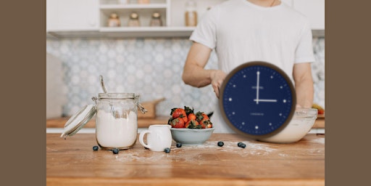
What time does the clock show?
3:00
